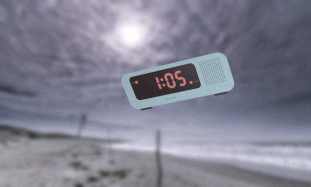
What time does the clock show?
1:05
